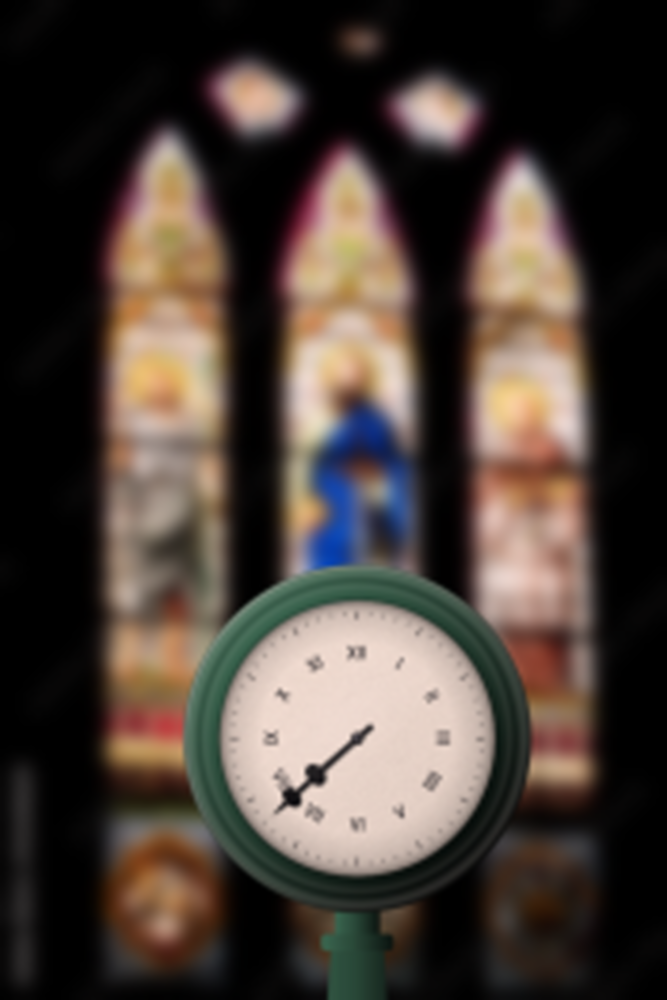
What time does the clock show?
7:38
